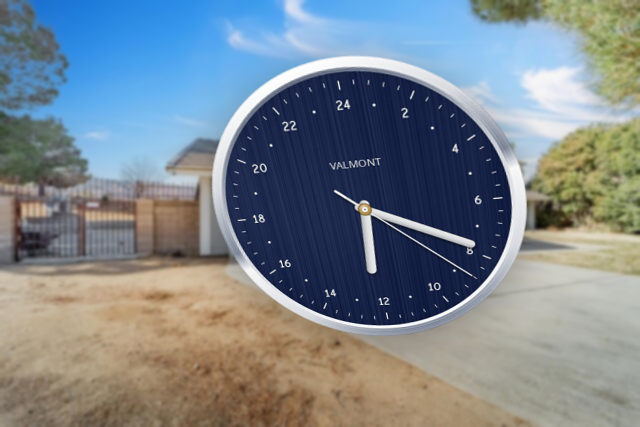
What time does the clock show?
12:19:22
